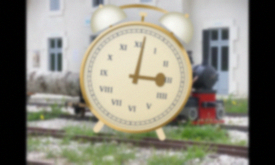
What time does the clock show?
3:01
